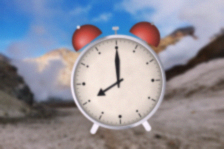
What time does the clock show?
8:00
